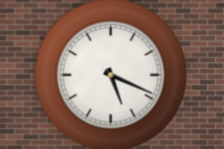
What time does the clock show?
5:19
